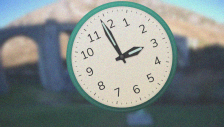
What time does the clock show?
2:59
